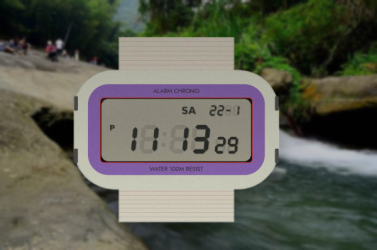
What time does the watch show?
11:13:29
